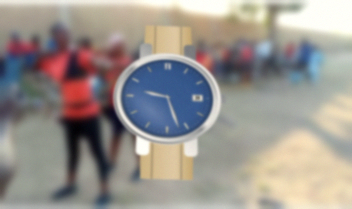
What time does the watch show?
9:27
